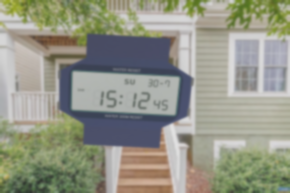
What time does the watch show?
15:12:45
